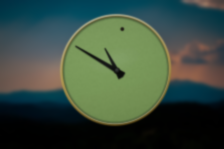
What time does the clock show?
10:49
